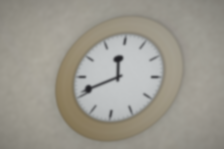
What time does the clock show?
11:41
